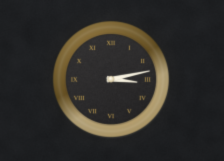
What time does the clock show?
3:13
